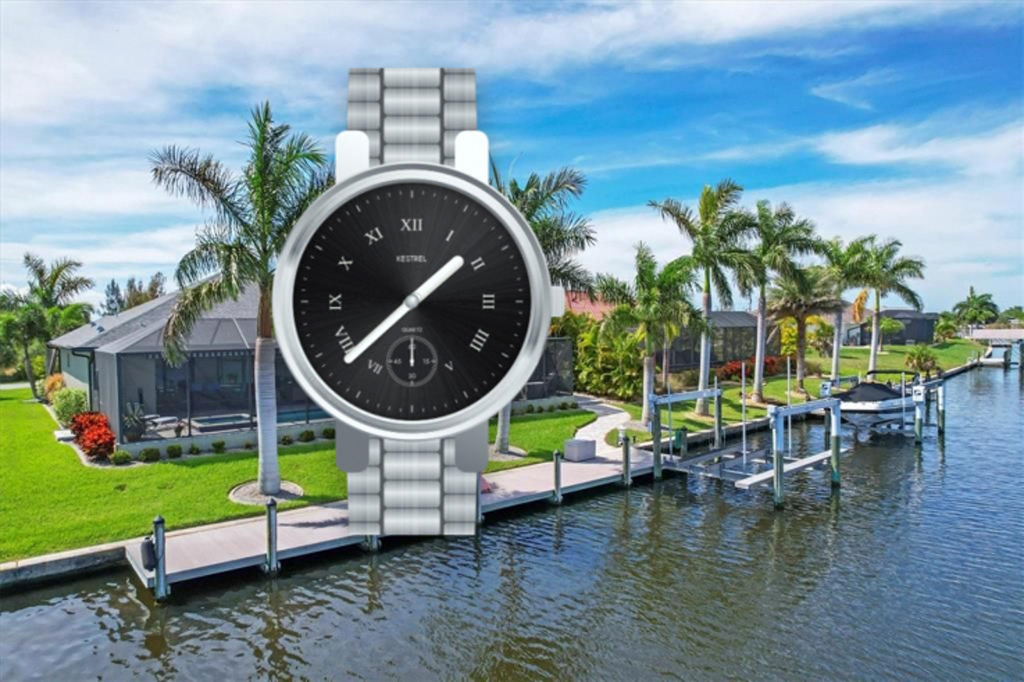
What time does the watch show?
1:38
